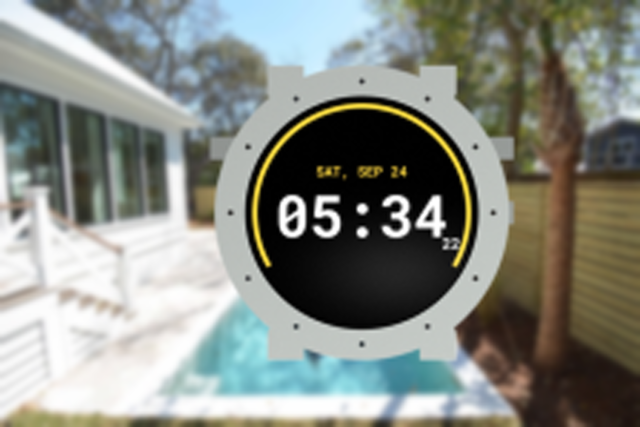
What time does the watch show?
5:34
